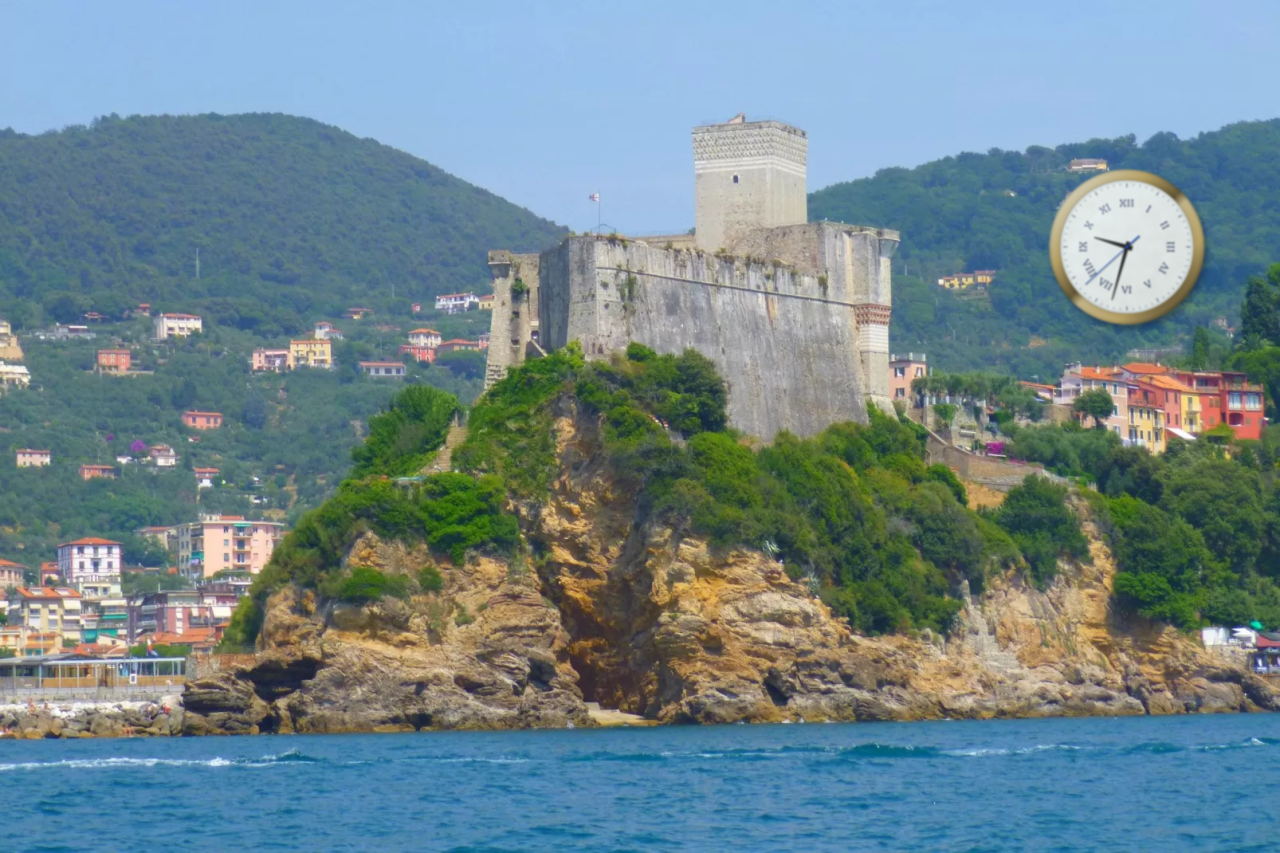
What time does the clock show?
9:32:38
